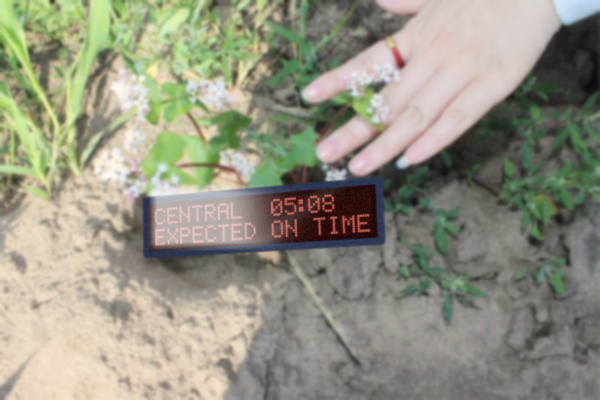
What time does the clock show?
5:08
